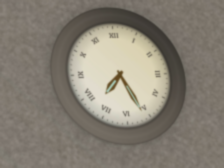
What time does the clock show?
7:26
